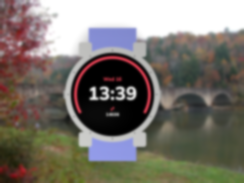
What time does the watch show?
13:39
